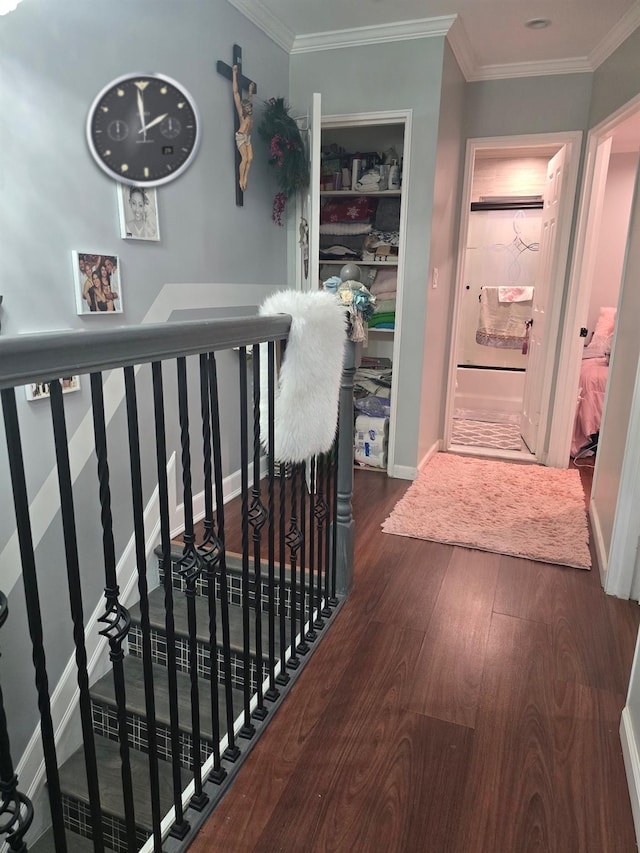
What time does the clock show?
1:59
